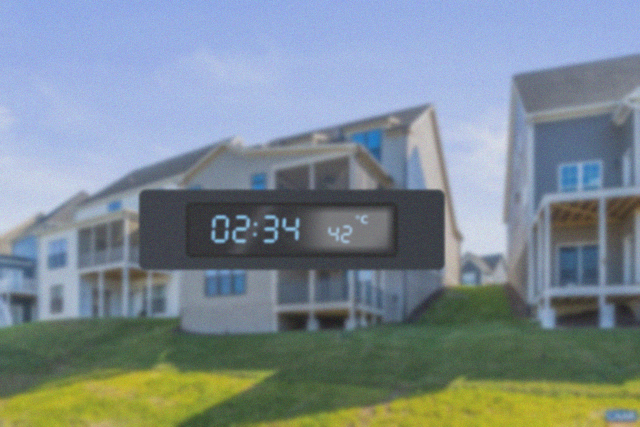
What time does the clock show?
2:34
